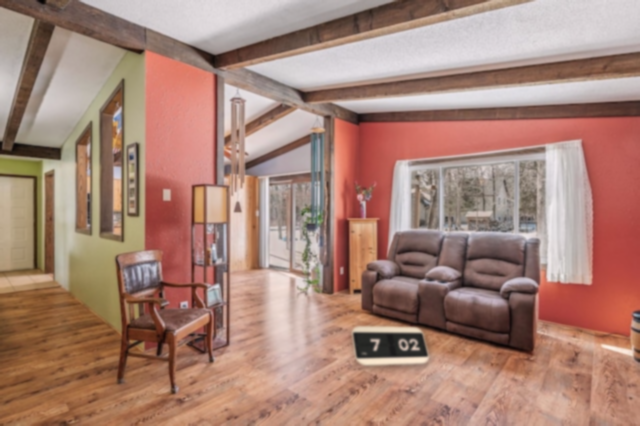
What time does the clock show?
7:02
